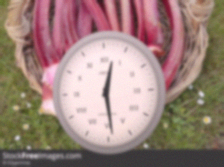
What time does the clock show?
12:29
